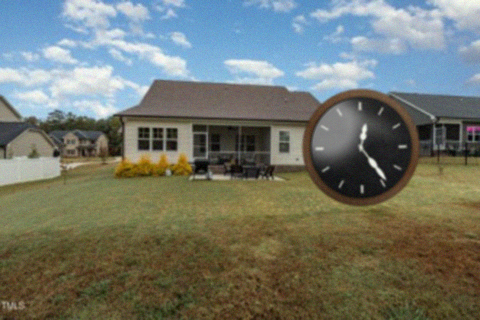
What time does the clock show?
12:24
